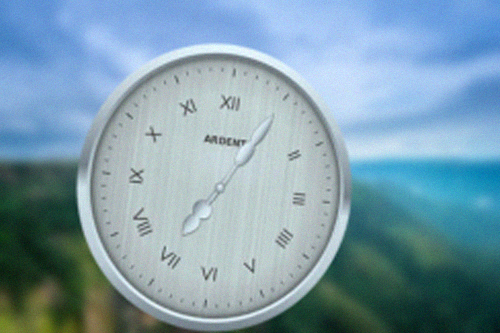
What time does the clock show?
7:05
